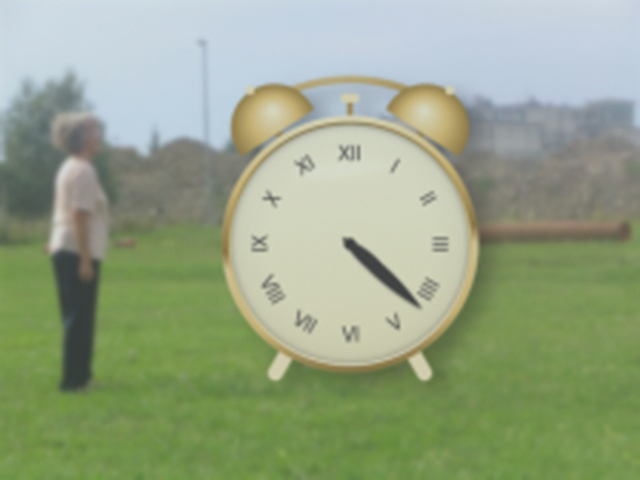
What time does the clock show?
4:22
